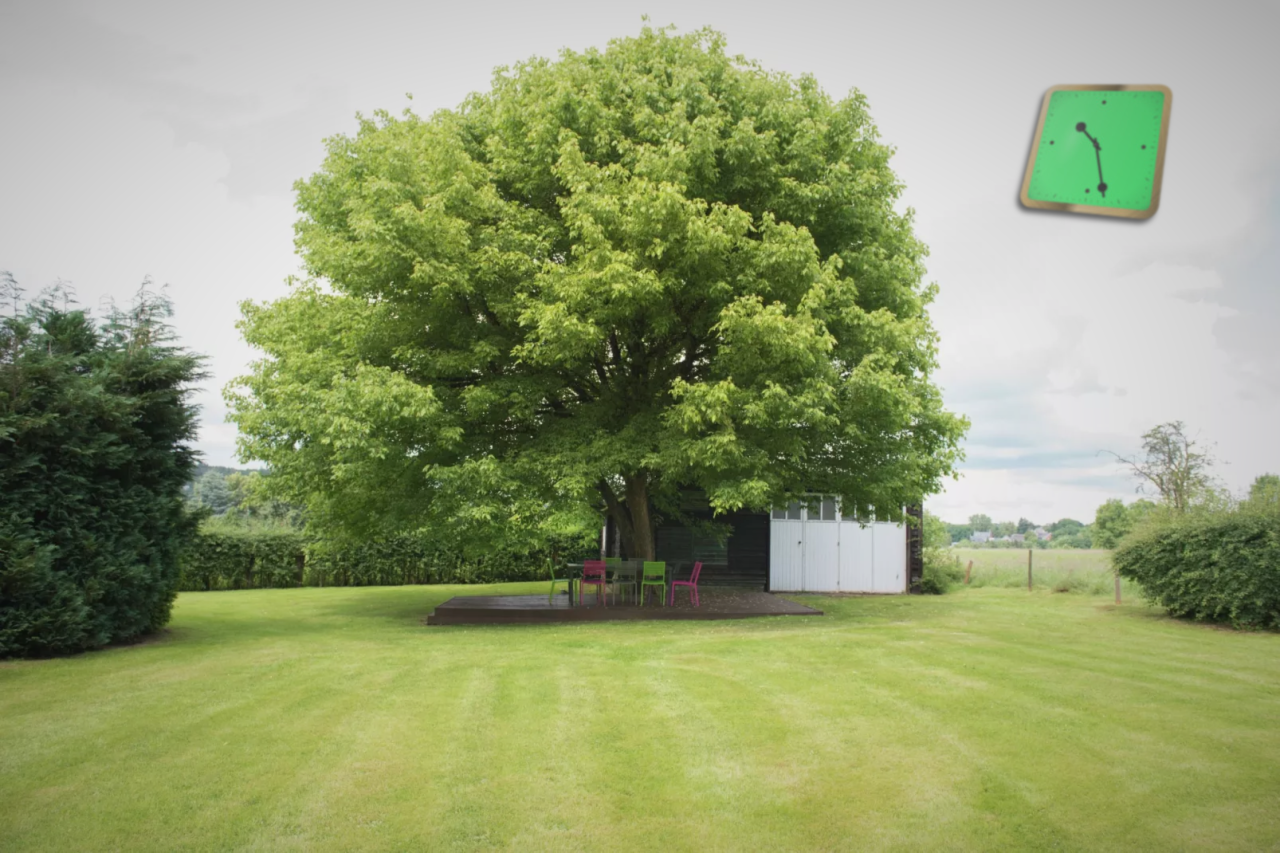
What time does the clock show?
10:27
